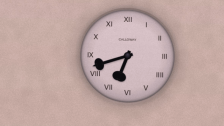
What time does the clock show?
6:42
